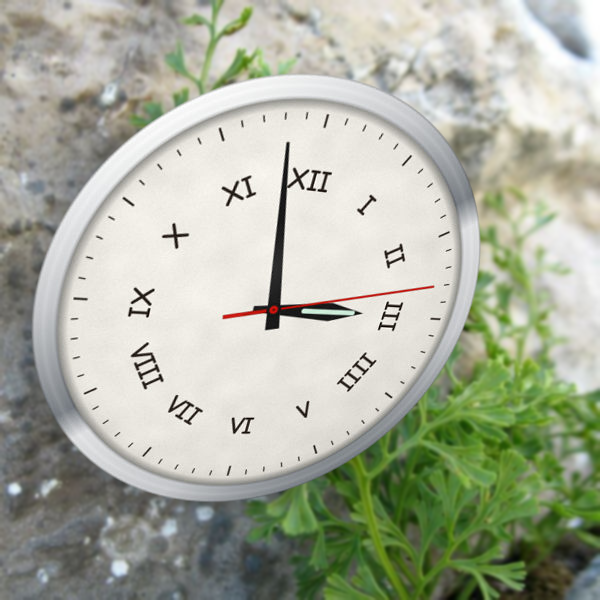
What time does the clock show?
2:58:13
